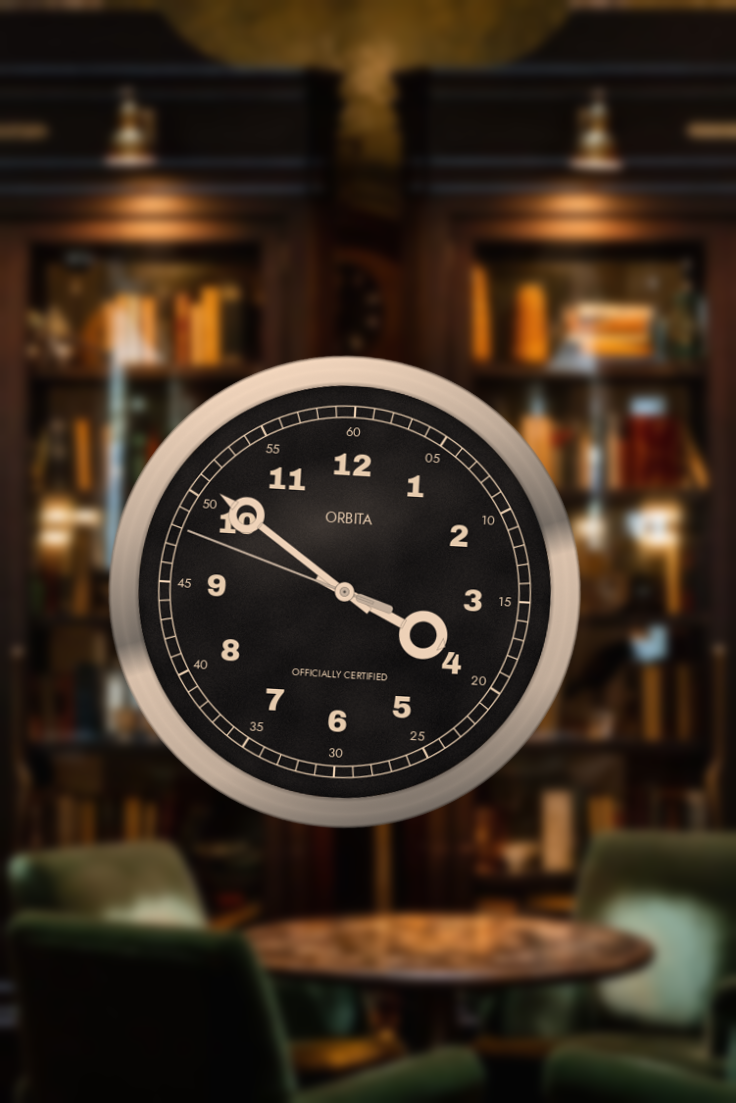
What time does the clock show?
3:50:48
